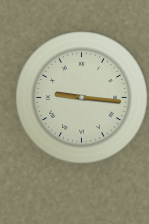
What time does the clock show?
9:16
